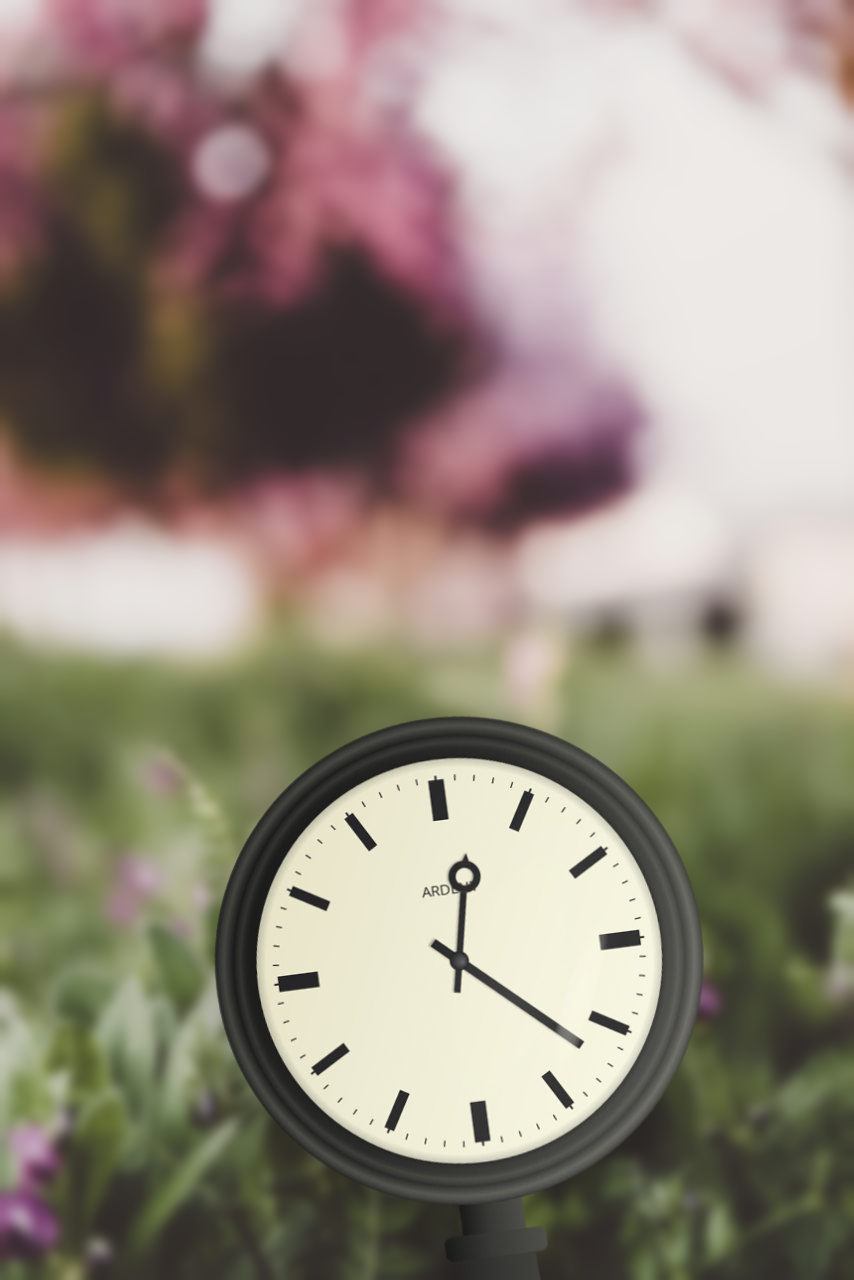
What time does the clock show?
12:22
